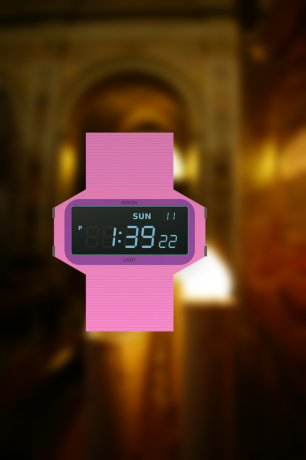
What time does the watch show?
1:39:22
